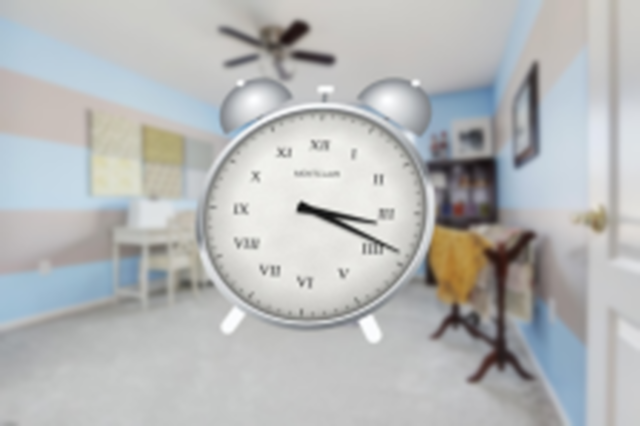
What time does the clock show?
3:19
